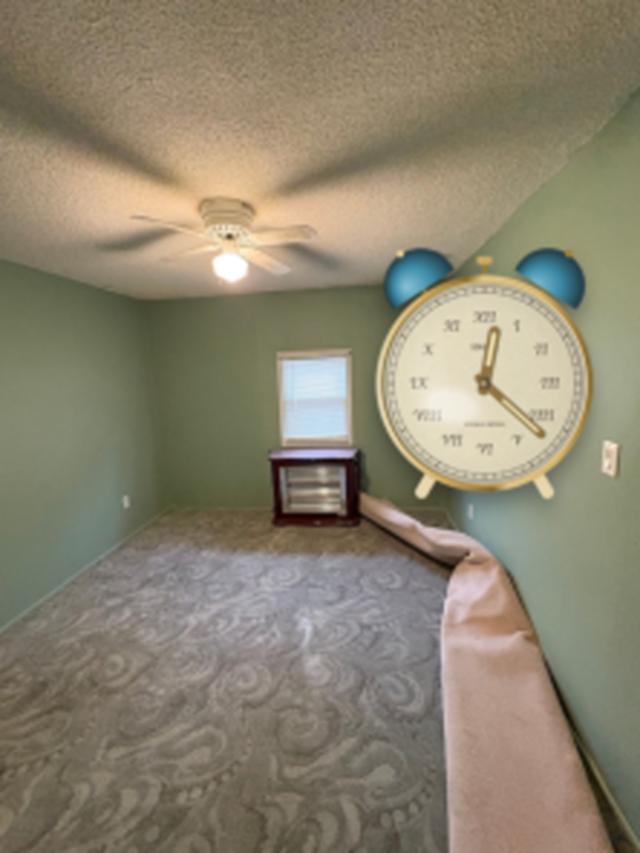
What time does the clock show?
12:22
